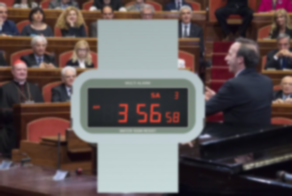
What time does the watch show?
3:56
